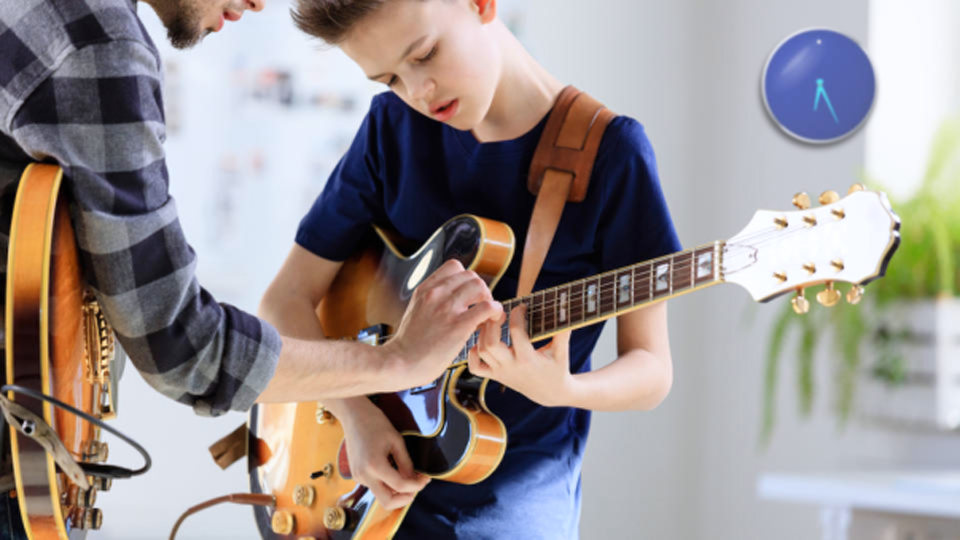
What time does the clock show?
6:26
